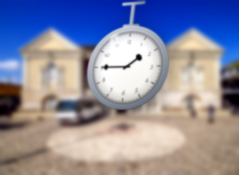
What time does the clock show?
1:45
